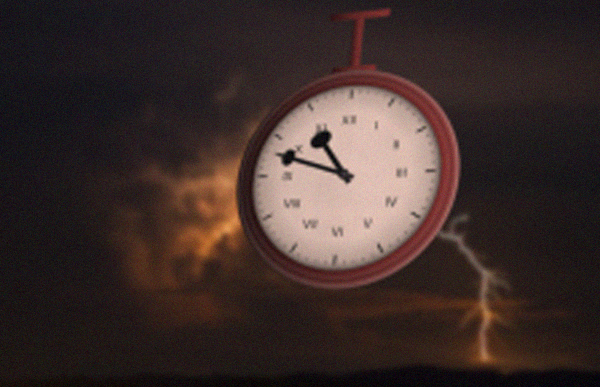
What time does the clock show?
10:48
